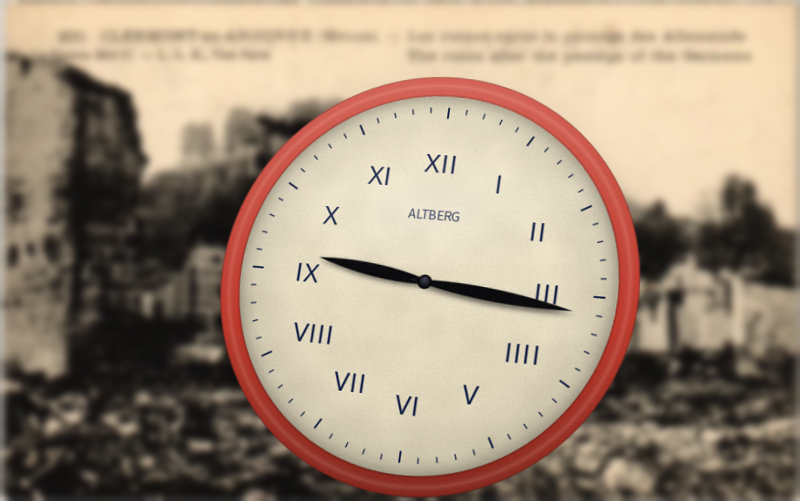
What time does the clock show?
9:16
